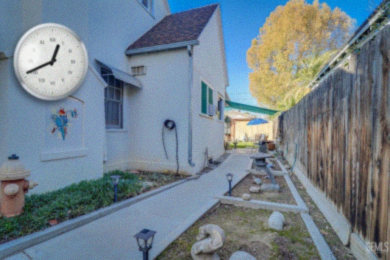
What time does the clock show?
12:41
